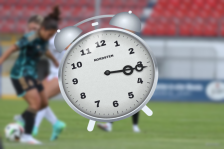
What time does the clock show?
3:16
